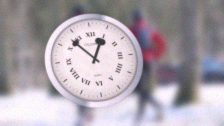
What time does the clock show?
12:53
